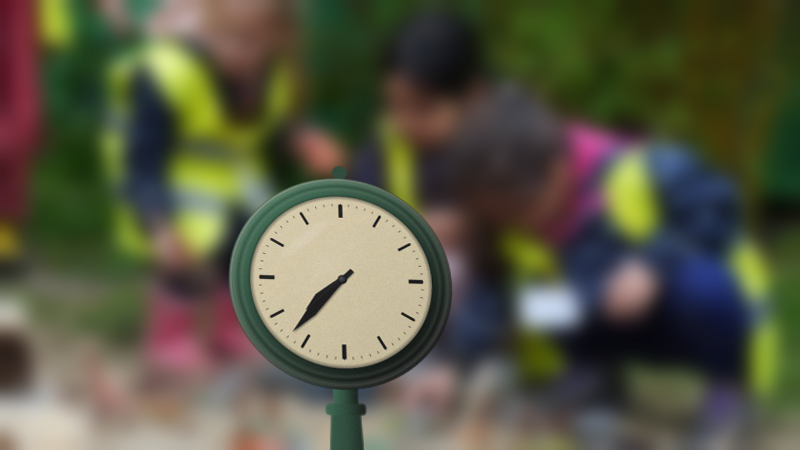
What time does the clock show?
7:37
